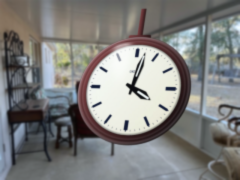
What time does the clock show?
4:02
